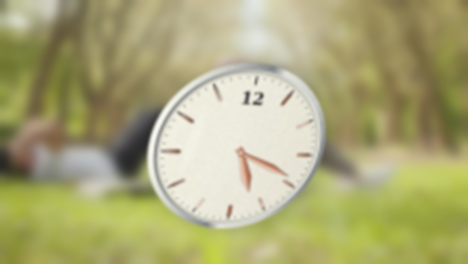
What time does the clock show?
5:19
